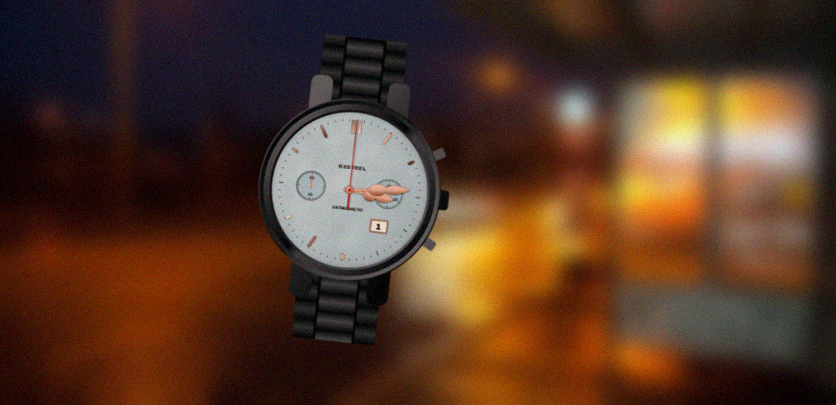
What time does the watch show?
3:14
